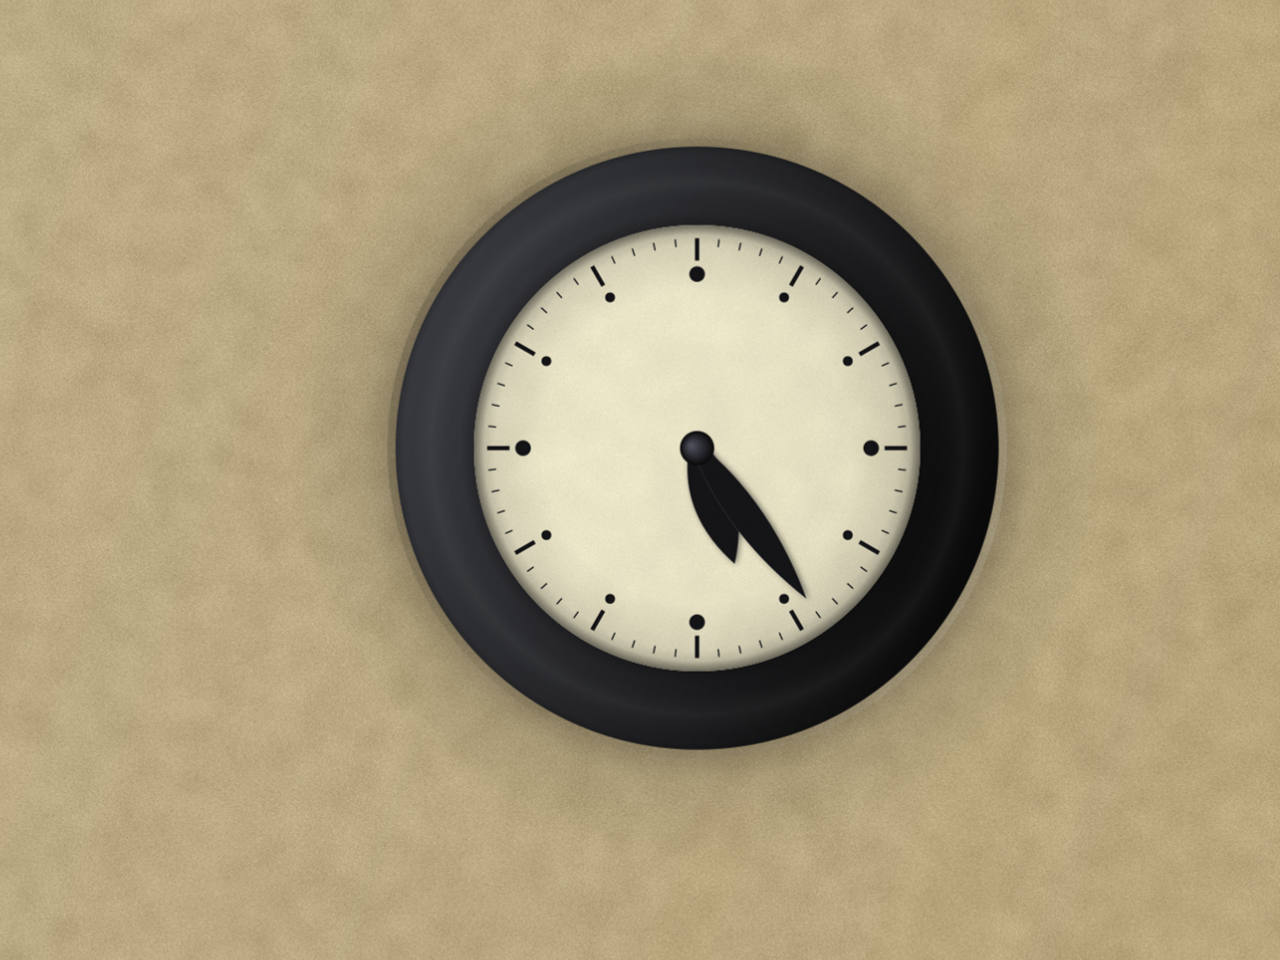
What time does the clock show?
5:24
